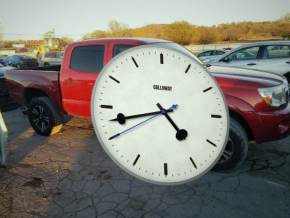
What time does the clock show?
4:42:40
